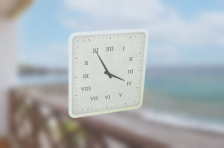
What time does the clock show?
3:55
